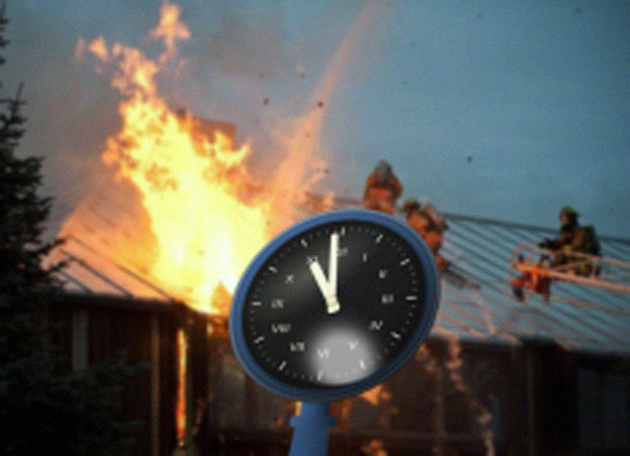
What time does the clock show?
10:59
